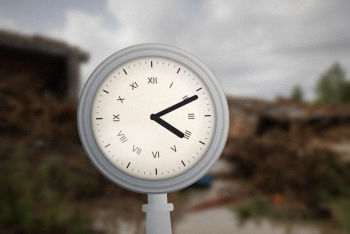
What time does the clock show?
4:11
